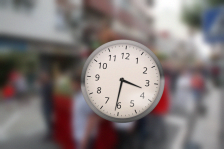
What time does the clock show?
3:31
